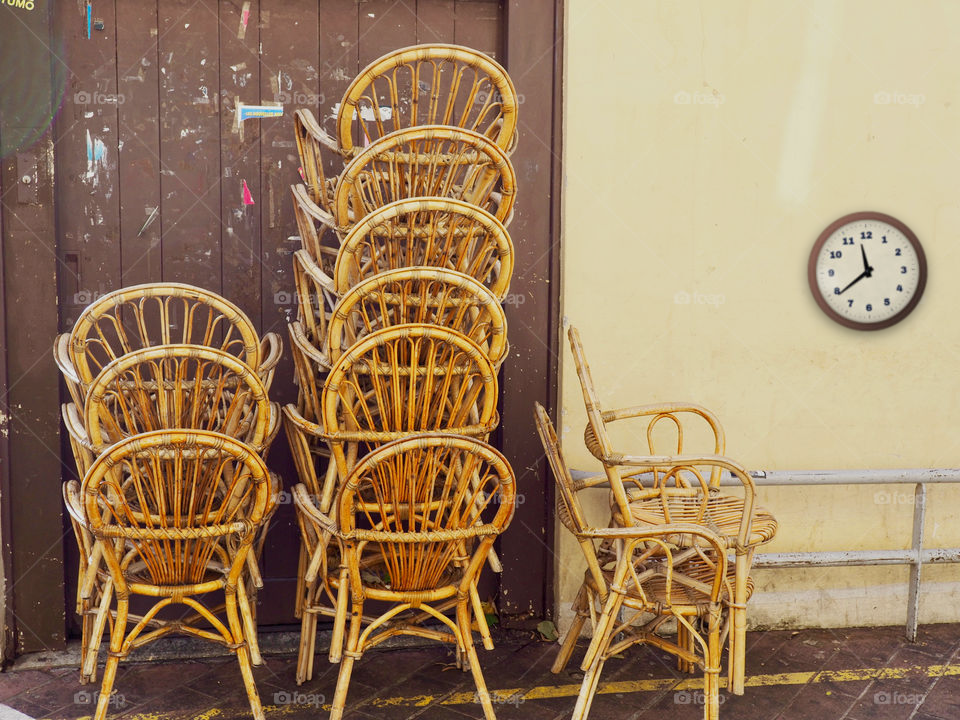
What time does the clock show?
11:39
